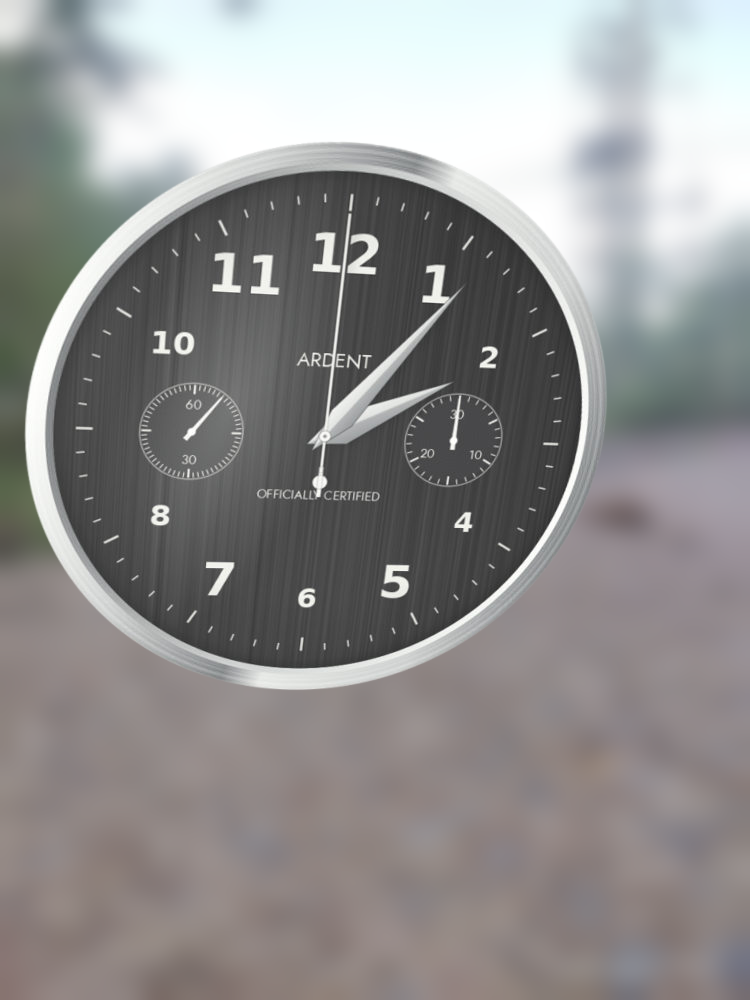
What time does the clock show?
2:06:06
